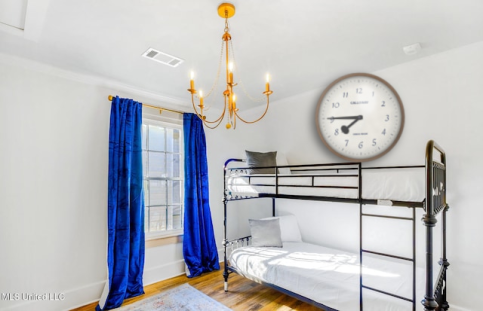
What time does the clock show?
7:45
